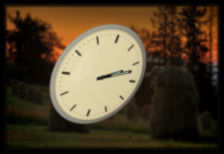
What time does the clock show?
2:12
